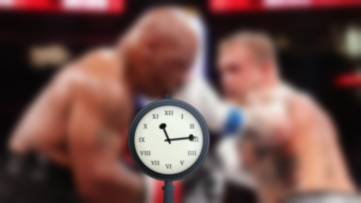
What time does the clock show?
11:14
